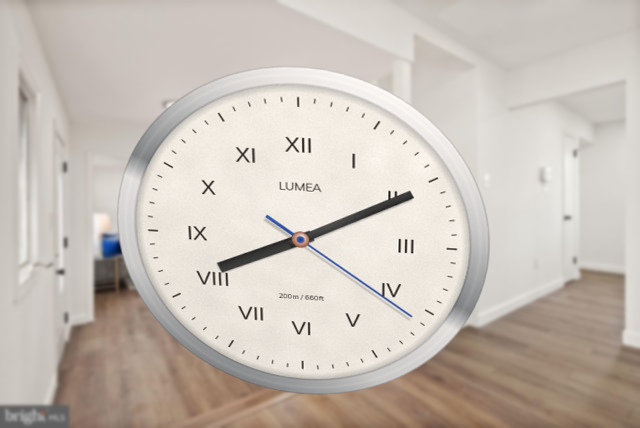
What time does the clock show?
8:10:21
